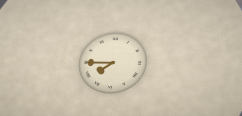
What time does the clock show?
7:45
